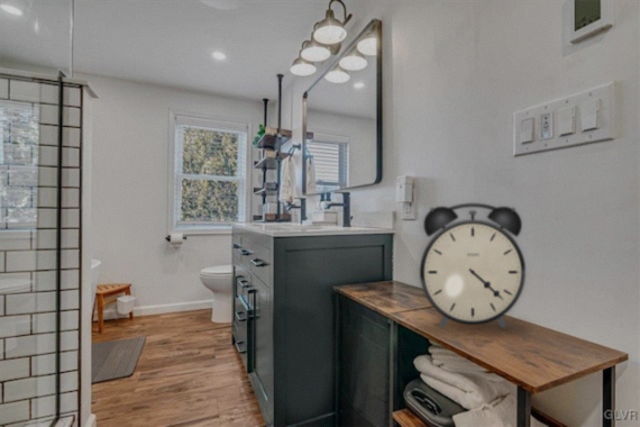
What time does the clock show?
4:22
